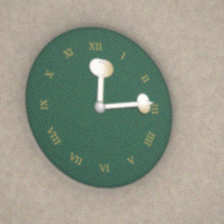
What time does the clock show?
12:14
